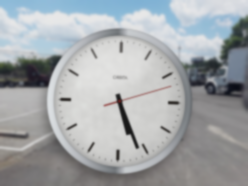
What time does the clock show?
5:26:12
